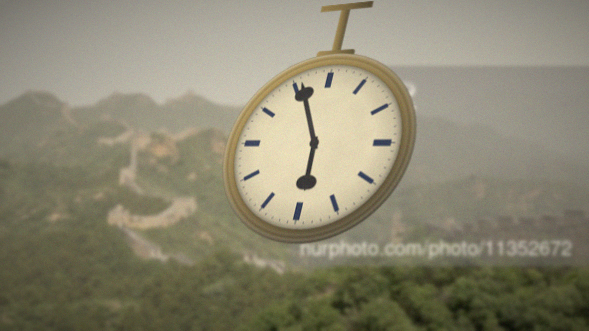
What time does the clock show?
5:56
